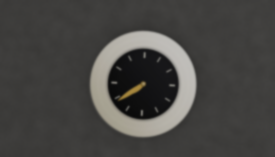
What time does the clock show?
7:39
